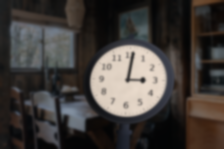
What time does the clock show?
3:01
